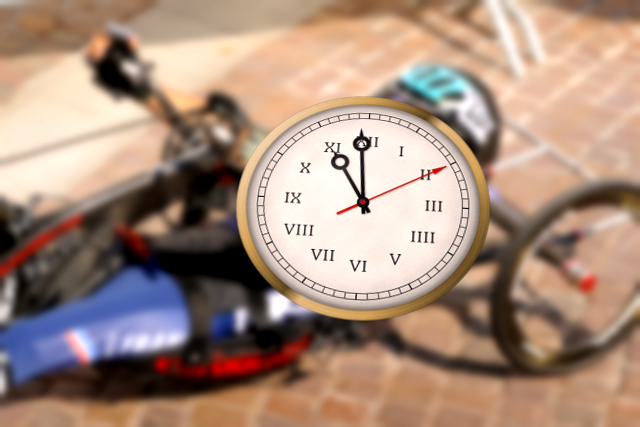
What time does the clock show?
10:59:10
